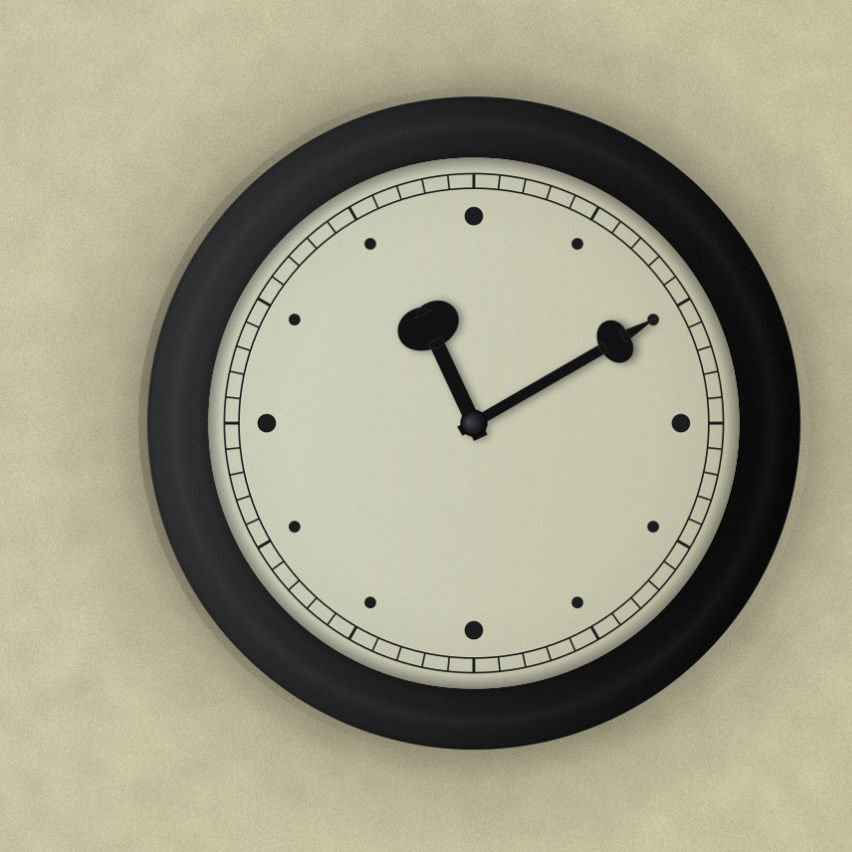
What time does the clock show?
11:10
